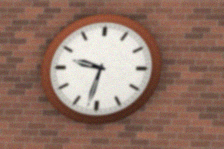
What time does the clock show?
9:32
